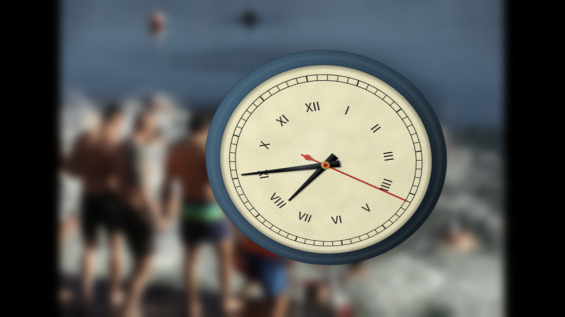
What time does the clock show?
7:45:21
